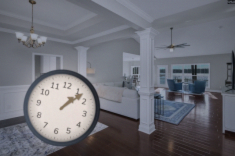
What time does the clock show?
1:07
